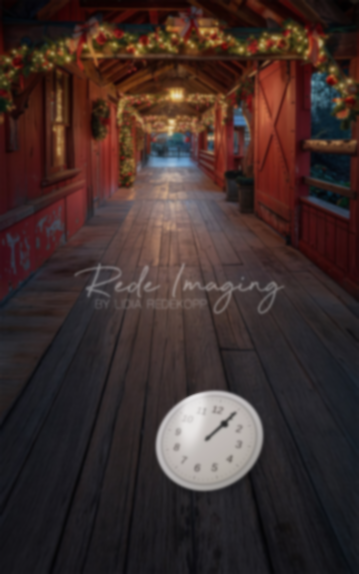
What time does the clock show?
1:05
